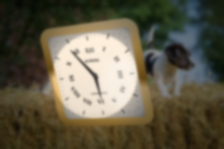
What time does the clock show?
5:54
